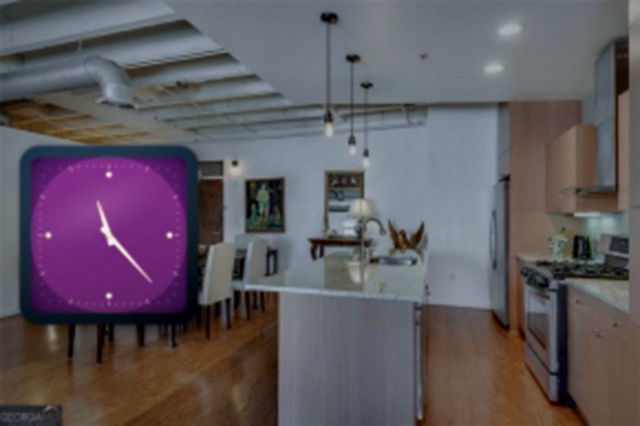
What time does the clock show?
11:23
